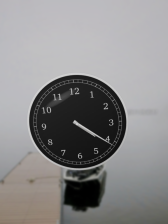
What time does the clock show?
4:21
